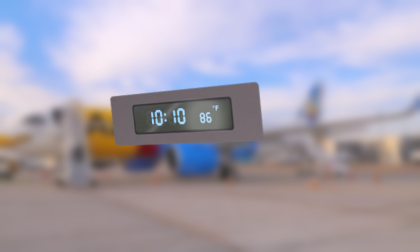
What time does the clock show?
10:10
